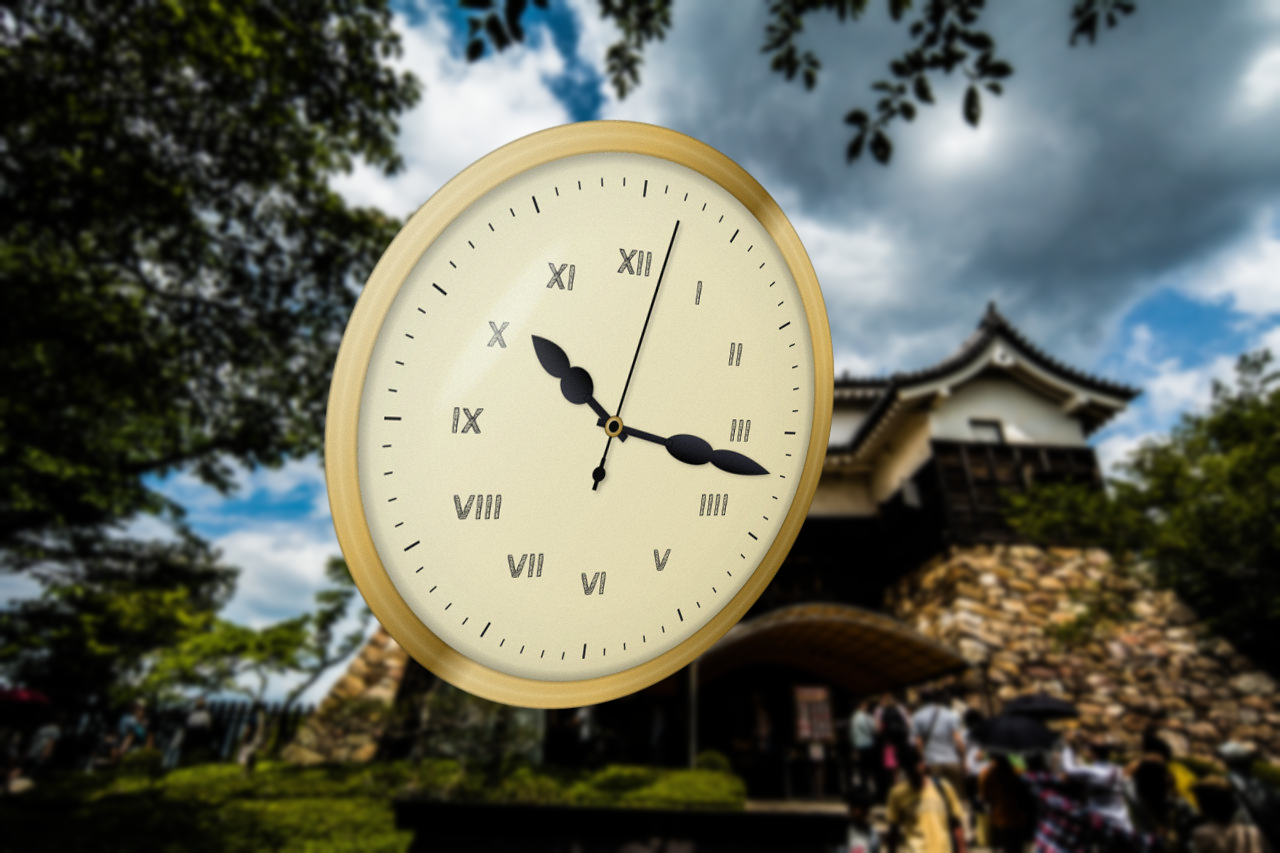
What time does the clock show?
10:17:02
